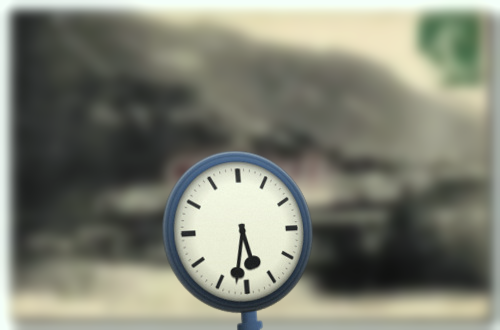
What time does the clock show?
5:32
